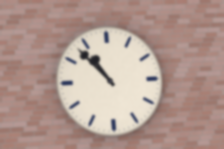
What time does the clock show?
10:53
